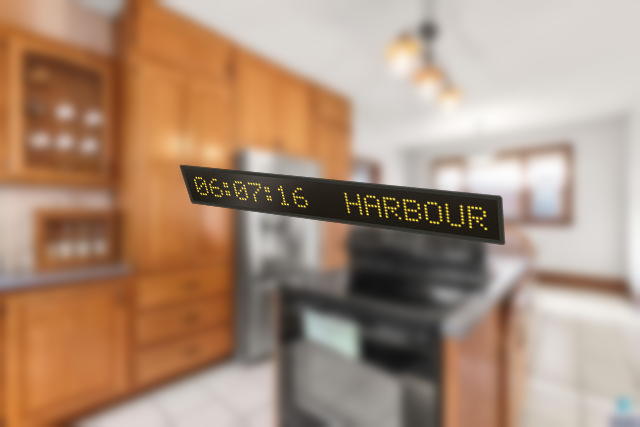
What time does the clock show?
6:07:16
